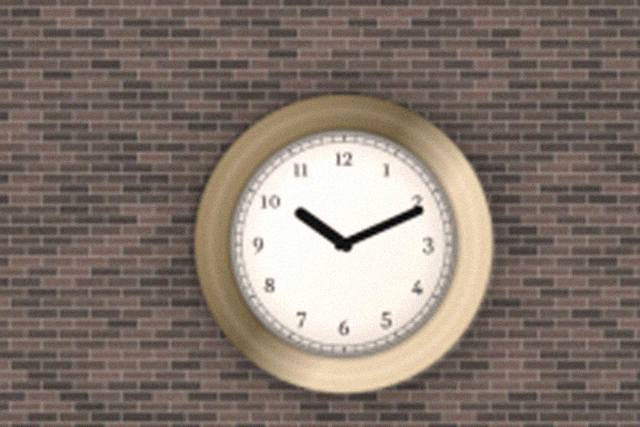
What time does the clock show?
10:11
